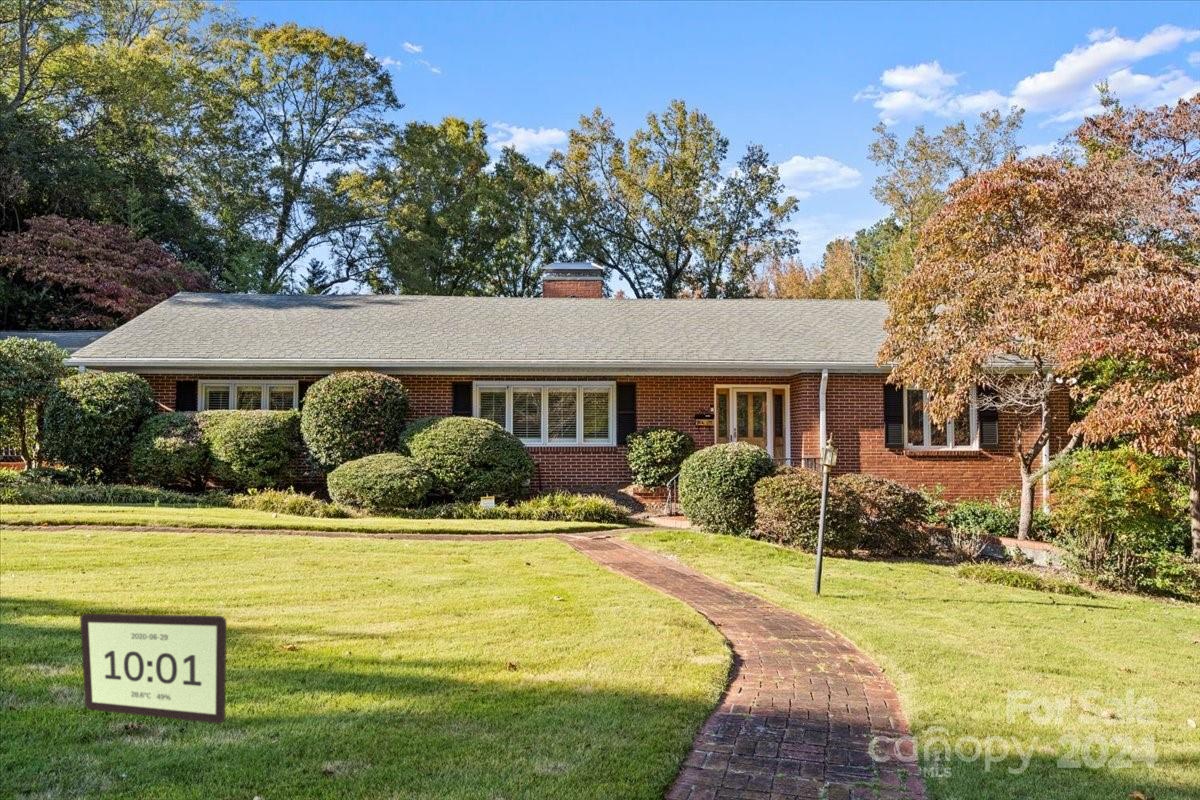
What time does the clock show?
10:01
